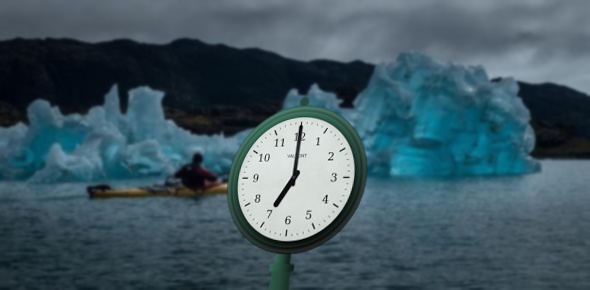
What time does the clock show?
7:00
